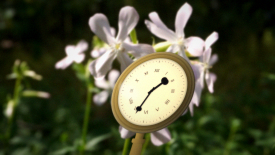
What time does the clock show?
1:34
